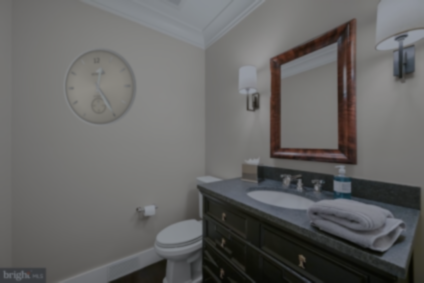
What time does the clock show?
12:25
